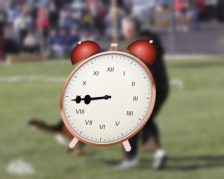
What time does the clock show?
8:44
